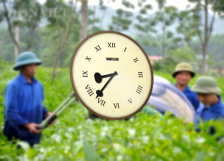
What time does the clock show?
8:37
